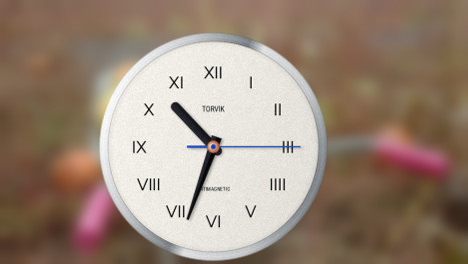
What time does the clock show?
10:33:15
